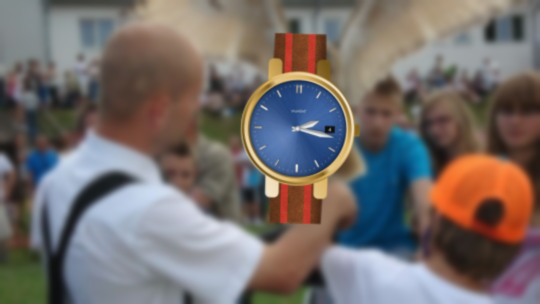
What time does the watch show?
2:17
